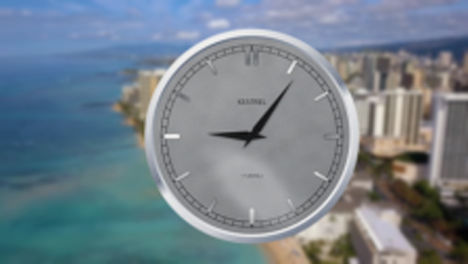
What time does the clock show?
9:06
